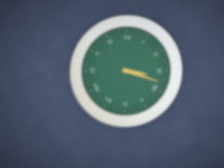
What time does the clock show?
3:18
